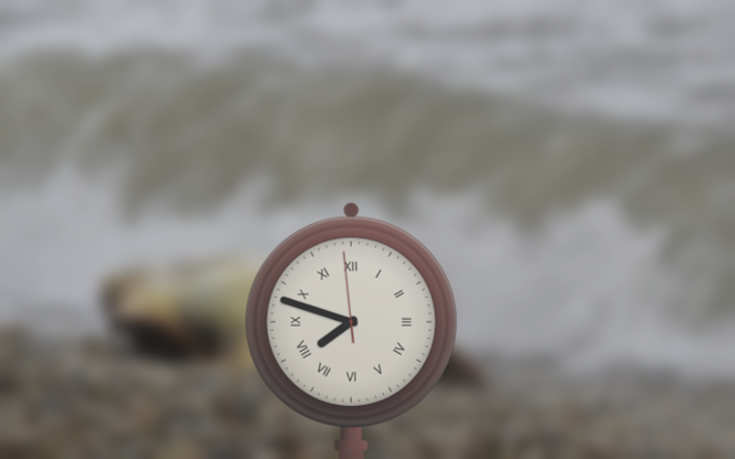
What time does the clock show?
7:47:59
